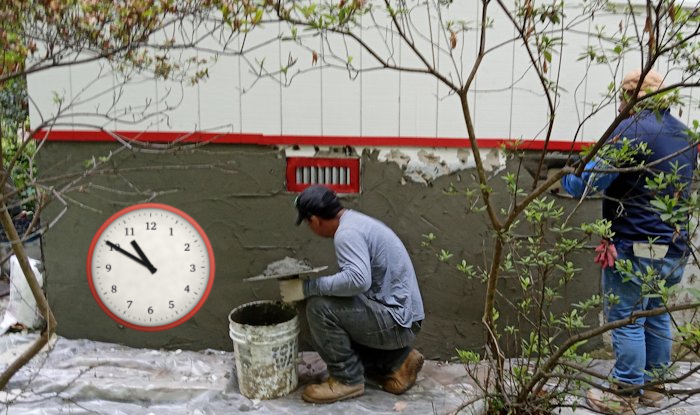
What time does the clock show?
10:50
